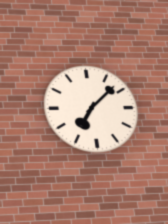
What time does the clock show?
7:08
